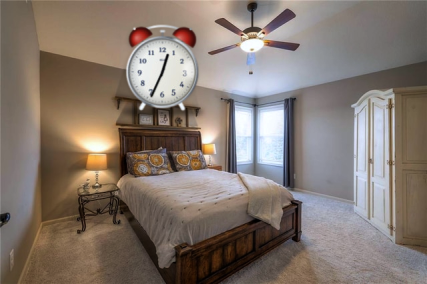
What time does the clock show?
12:34
